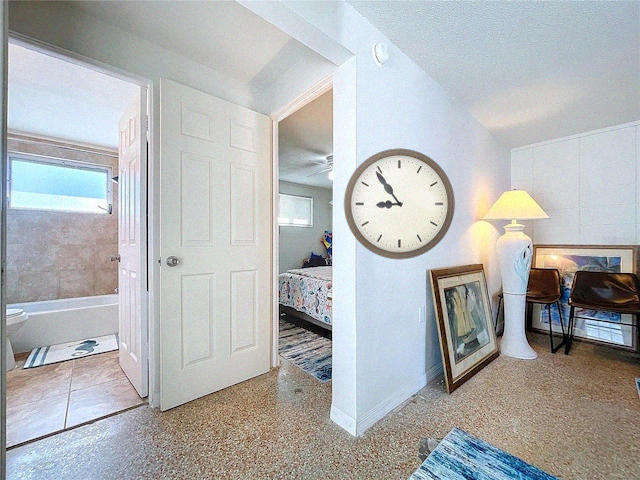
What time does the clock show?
8:54
